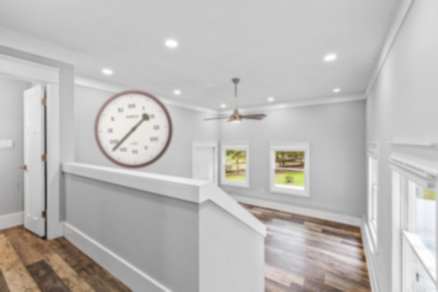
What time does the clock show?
1:38
